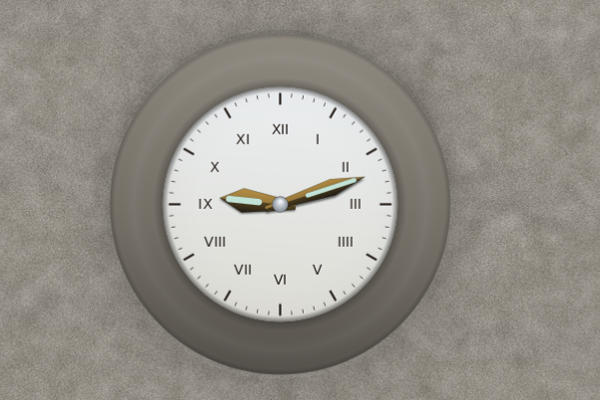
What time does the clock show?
9:12
